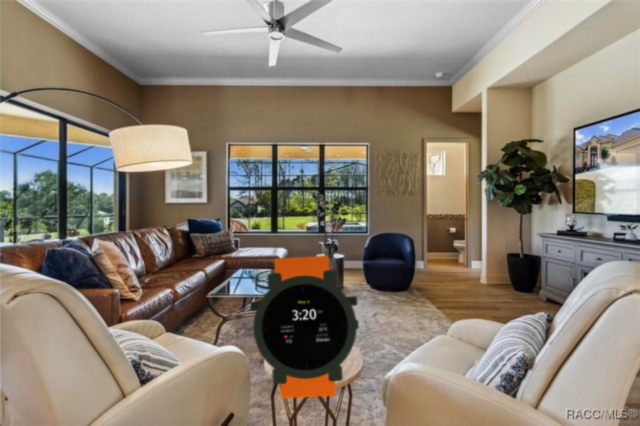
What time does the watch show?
3:20
